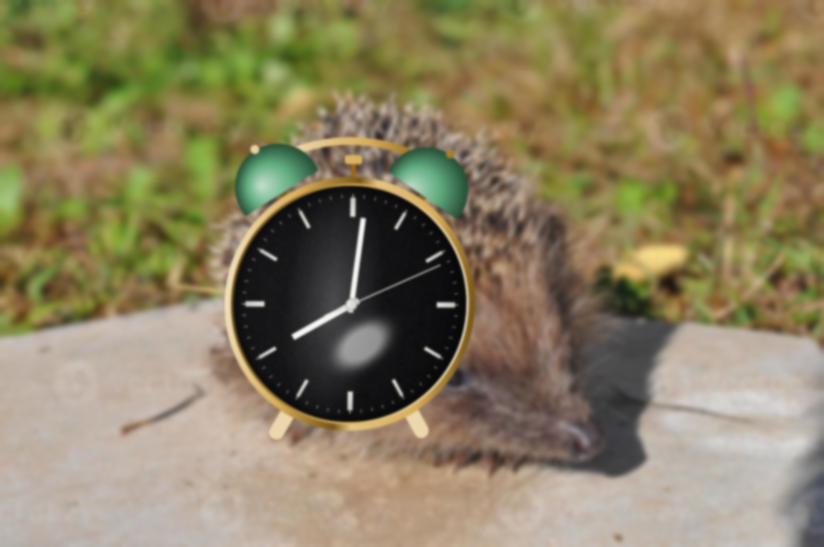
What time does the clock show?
8:01:11
